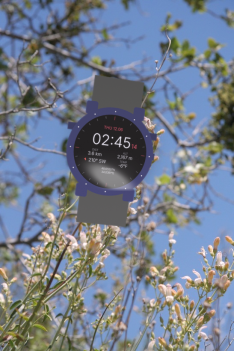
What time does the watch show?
2:45
